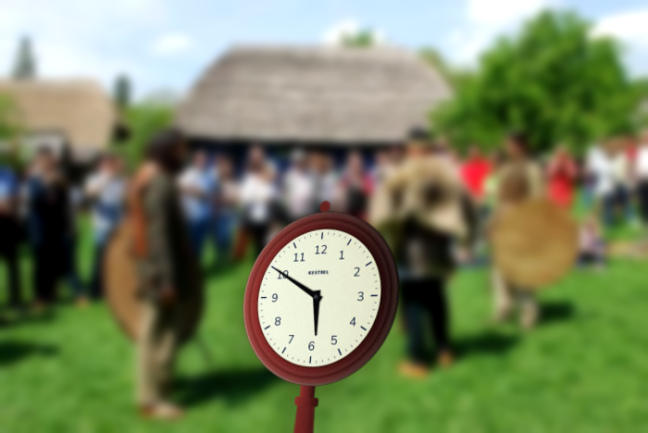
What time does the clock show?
5:50
